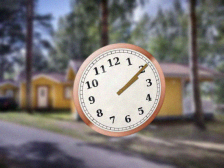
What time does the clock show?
2:10
